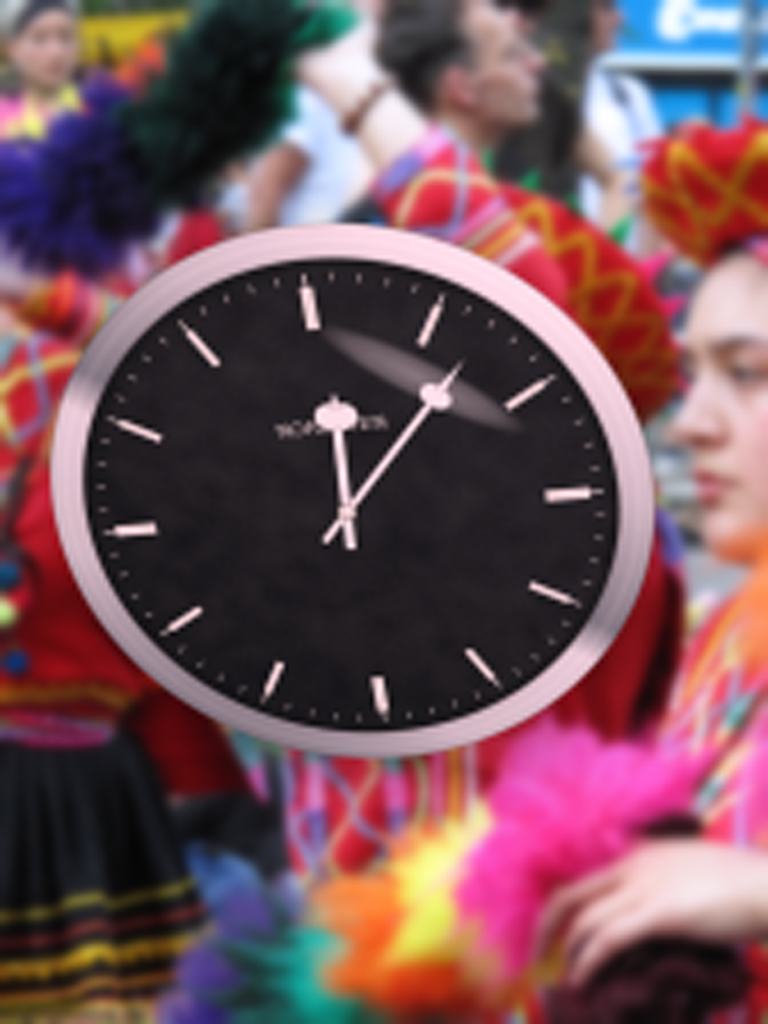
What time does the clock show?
12:07
